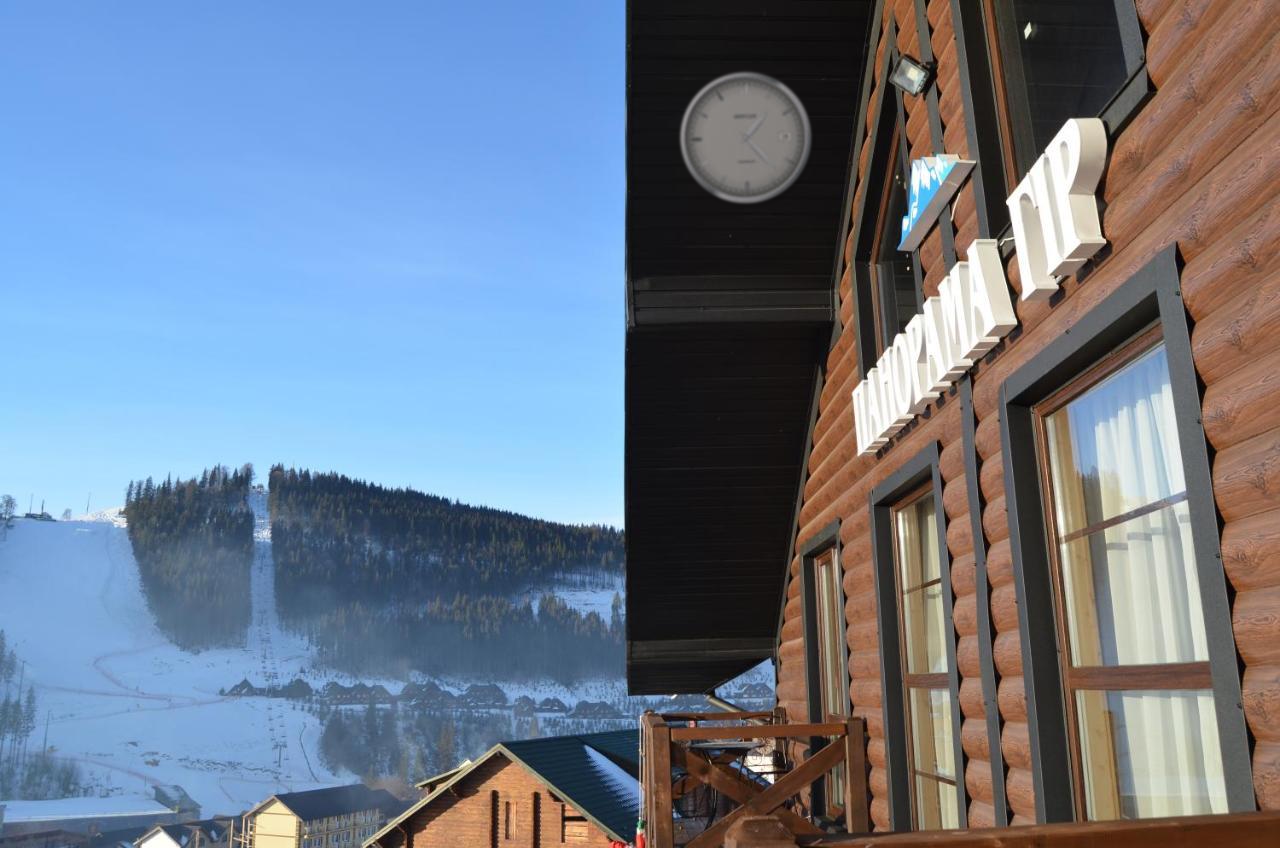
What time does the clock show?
1:23
